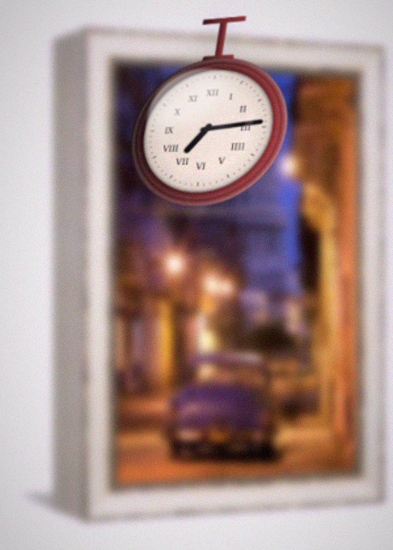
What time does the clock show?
7:14
